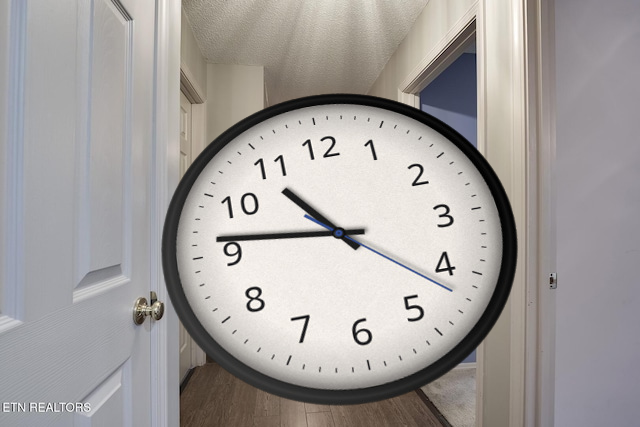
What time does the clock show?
10:46:22
